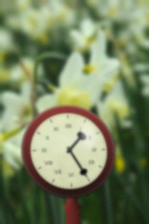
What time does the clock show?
1:25
